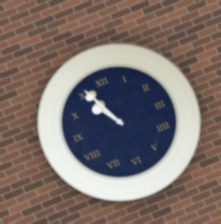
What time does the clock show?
10:56
